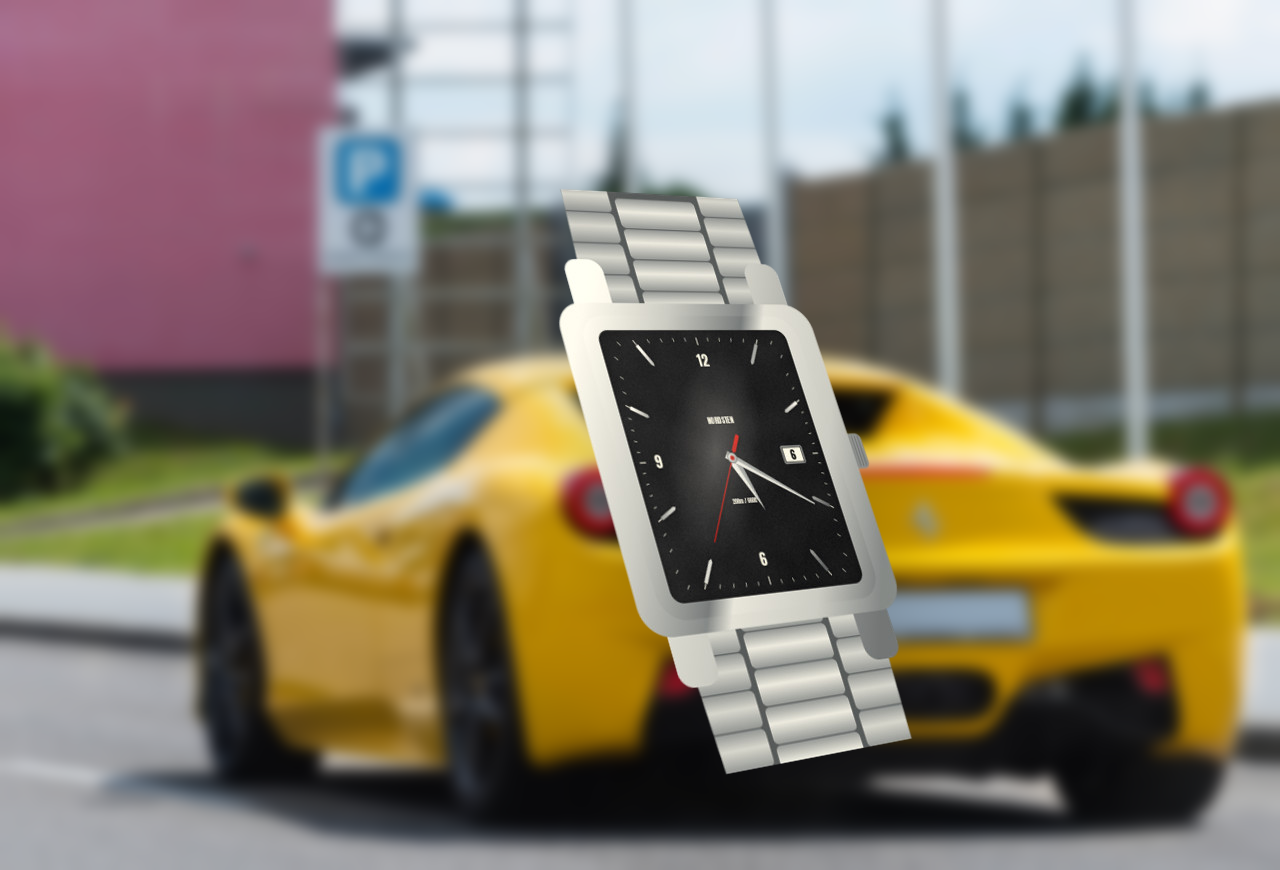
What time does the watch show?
5:20:35
